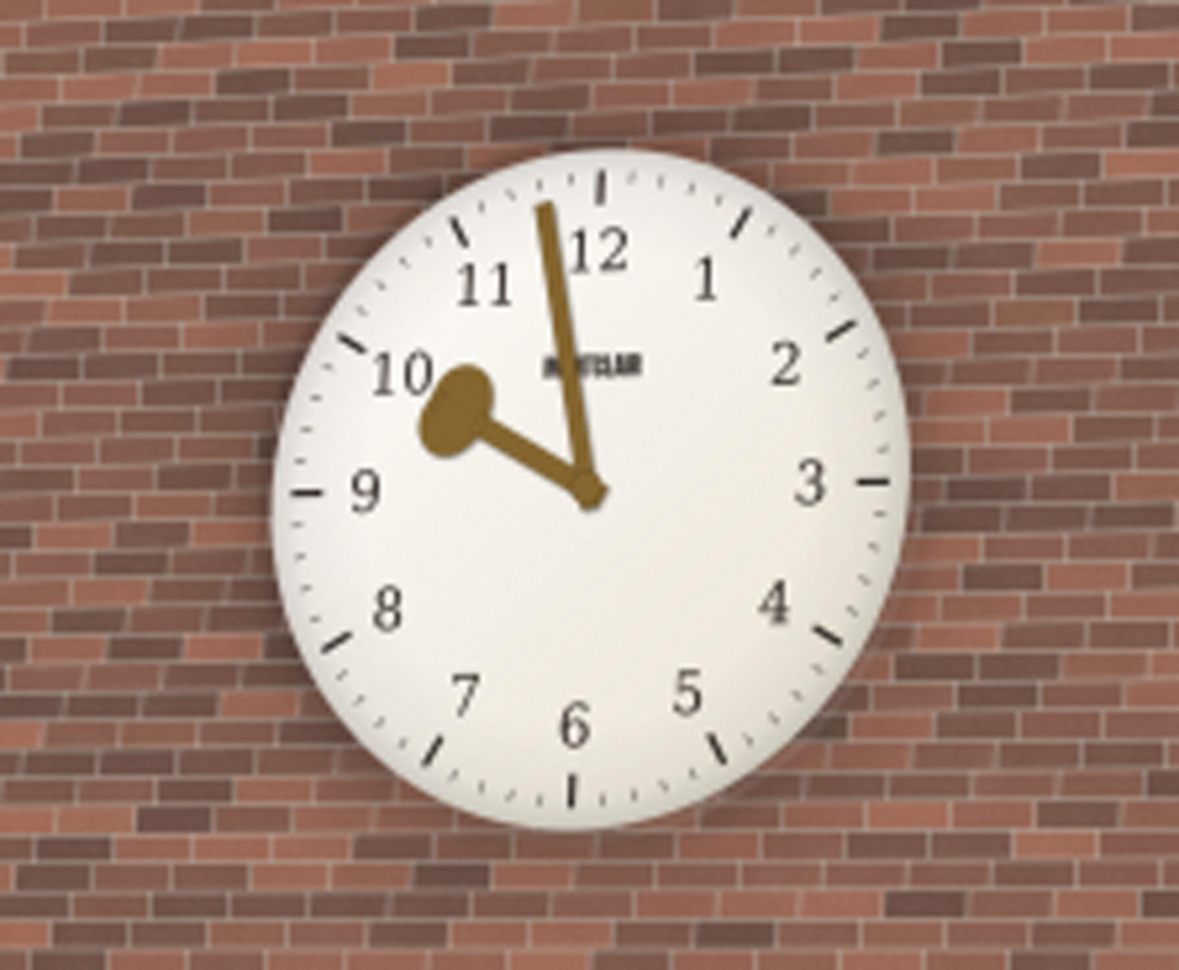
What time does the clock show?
9:58
